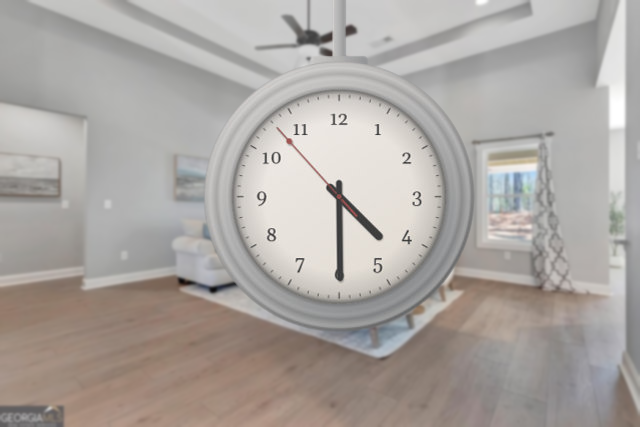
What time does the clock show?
4:29:53
